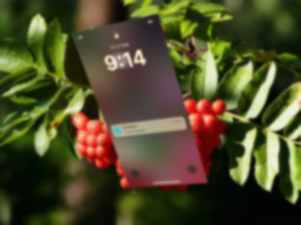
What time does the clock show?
9:14
